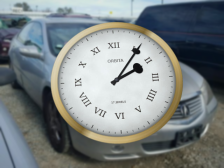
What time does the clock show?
2:06
